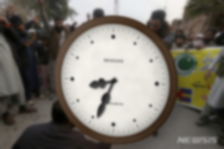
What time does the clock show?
8:34
